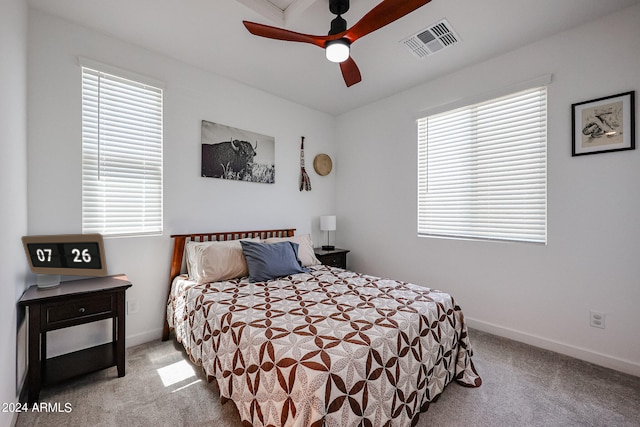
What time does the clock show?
7:26
